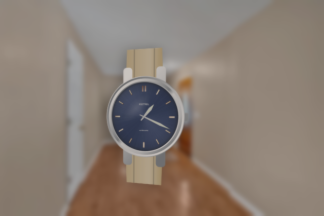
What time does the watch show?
1:19
